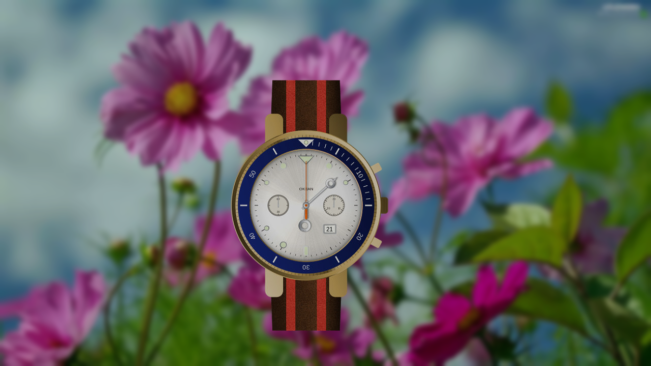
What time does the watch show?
6:08
